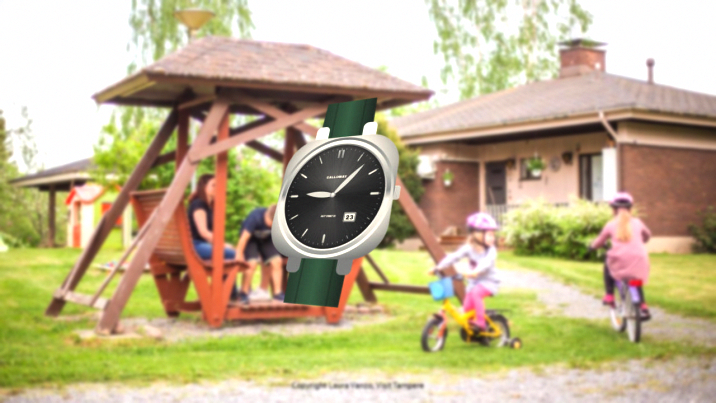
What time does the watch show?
9:07
